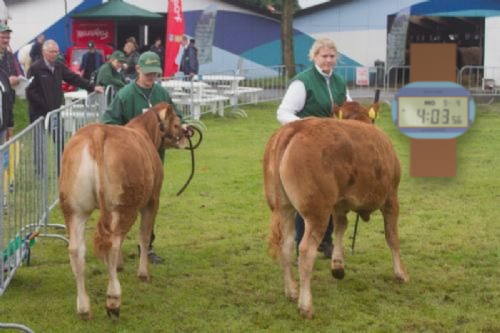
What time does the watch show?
4:03
